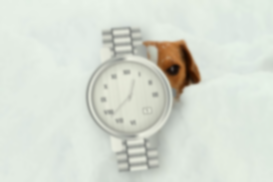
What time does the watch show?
12:38
